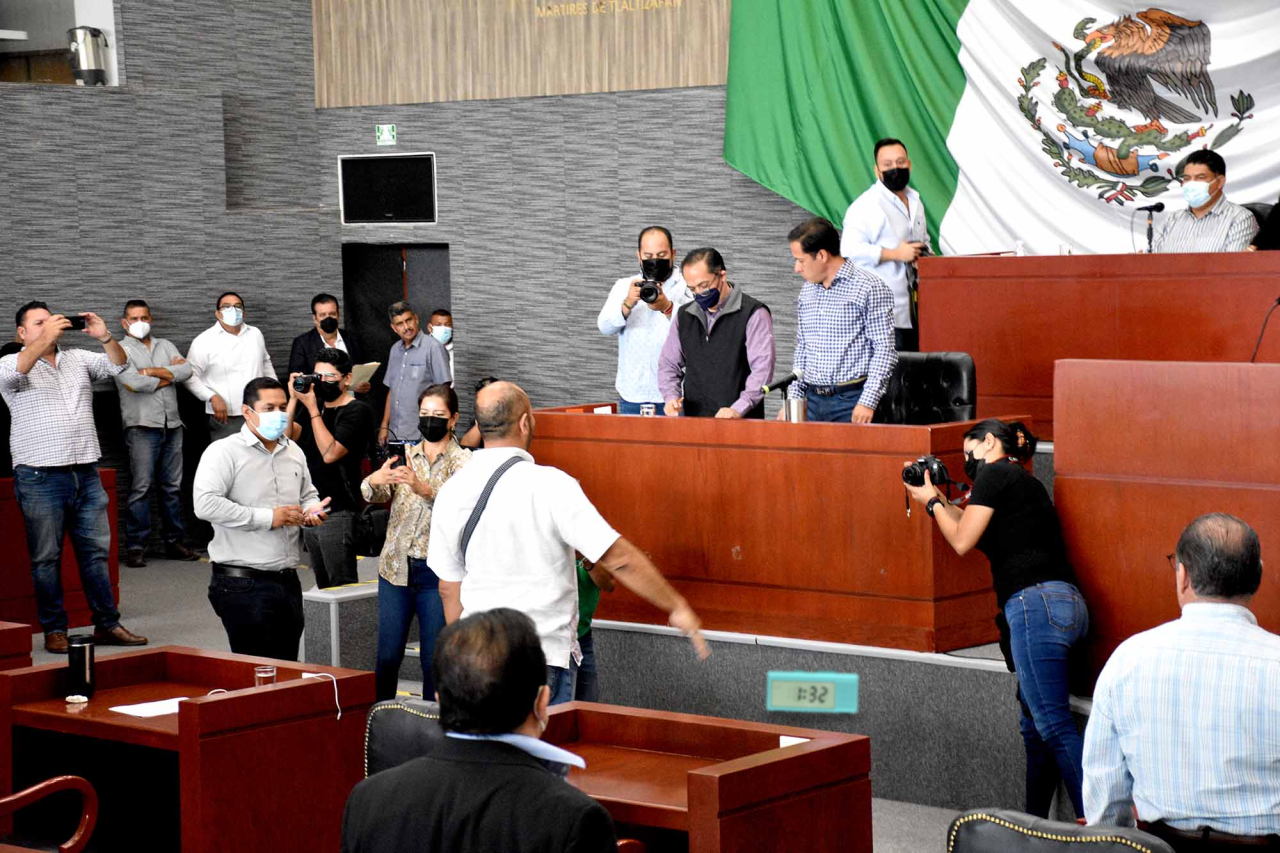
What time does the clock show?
1:32
